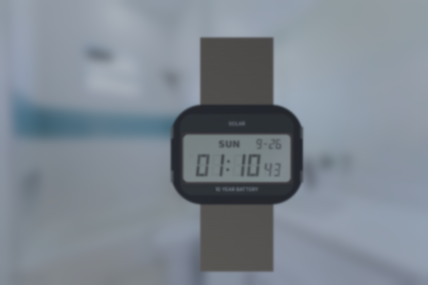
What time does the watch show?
1:10:43
